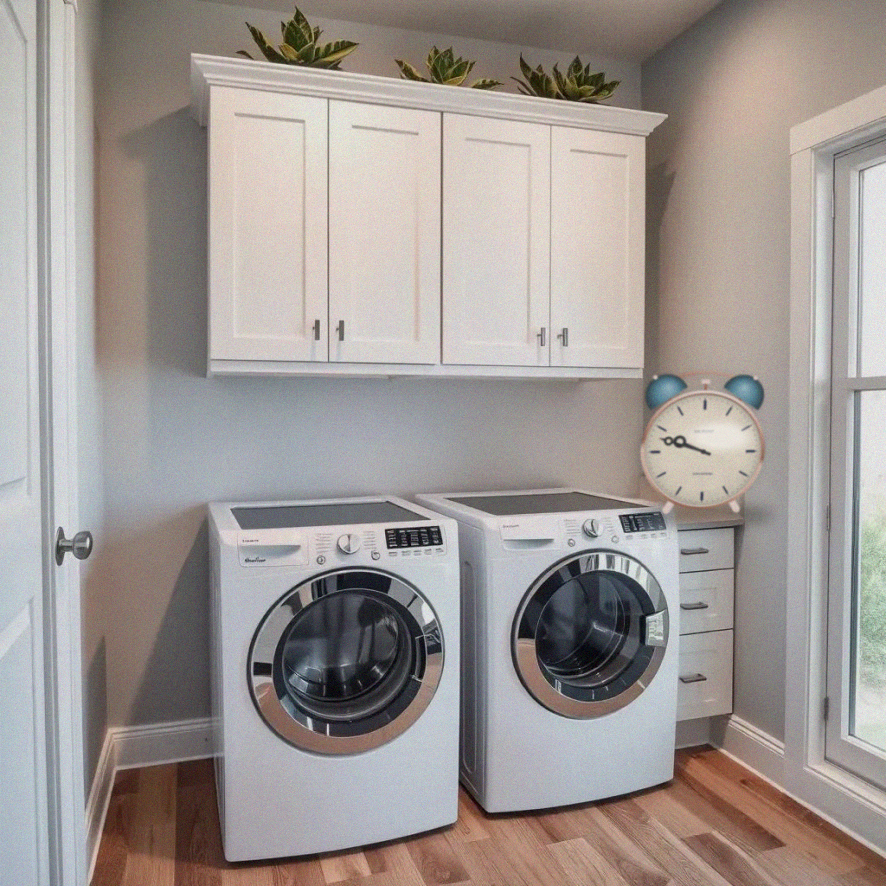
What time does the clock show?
9:48
